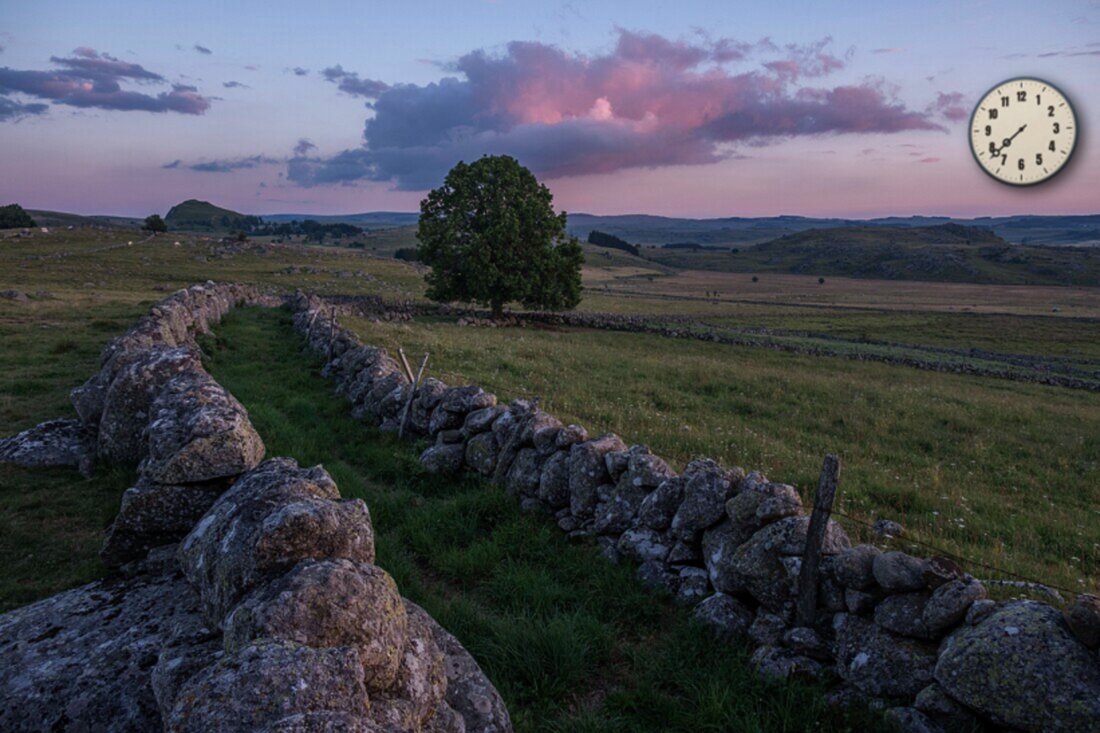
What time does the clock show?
7:38
